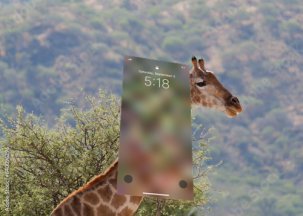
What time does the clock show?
5:18
